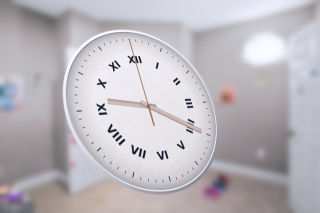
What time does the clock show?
9:20:00
